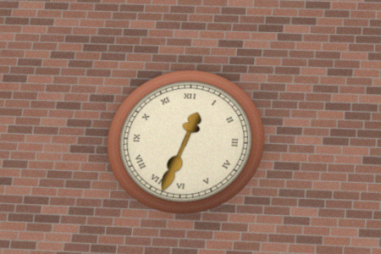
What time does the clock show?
12:33
